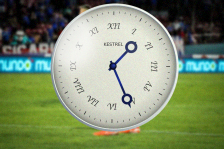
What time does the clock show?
1:26
